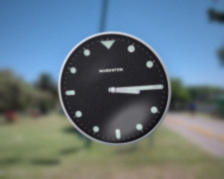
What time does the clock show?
3:15
